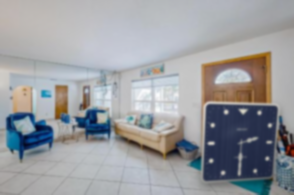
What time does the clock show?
2:30
